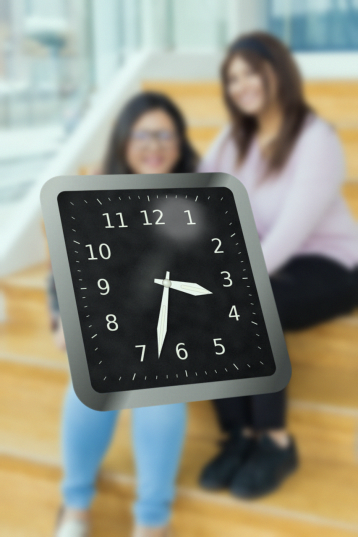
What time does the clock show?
3:33
